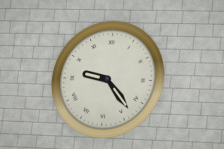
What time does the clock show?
9:23
